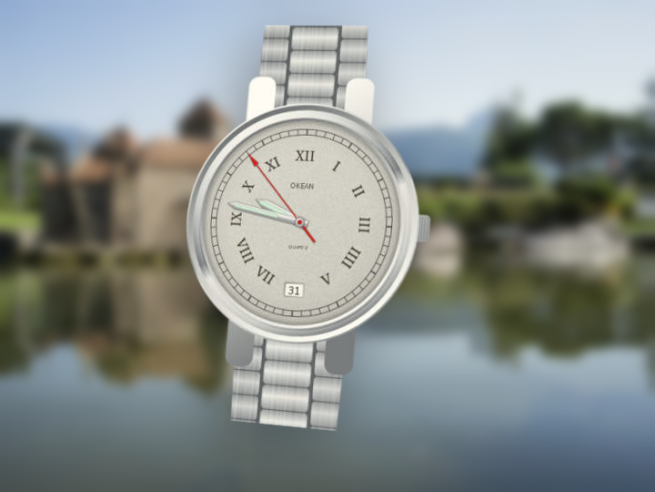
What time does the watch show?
9:46:53
